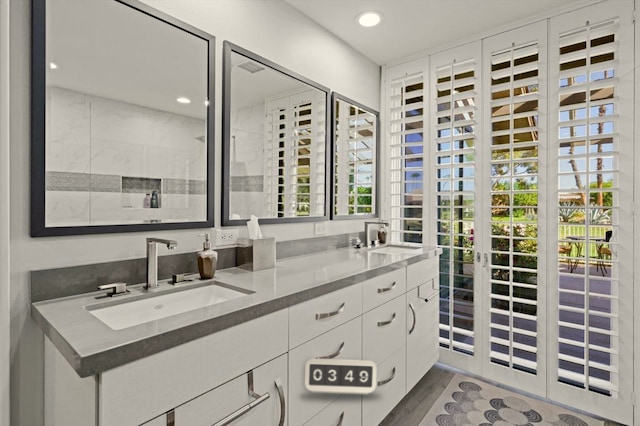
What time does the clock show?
3:49
